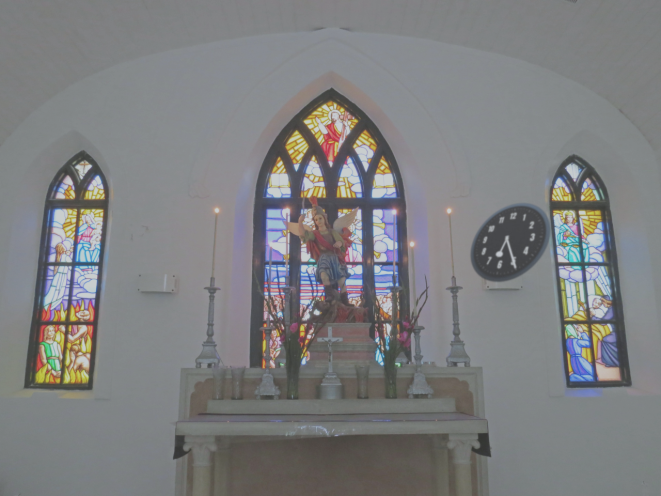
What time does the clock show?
6:25
